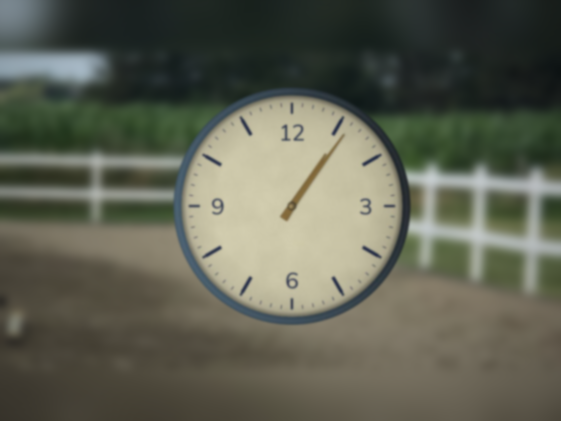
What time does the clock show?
1:06
